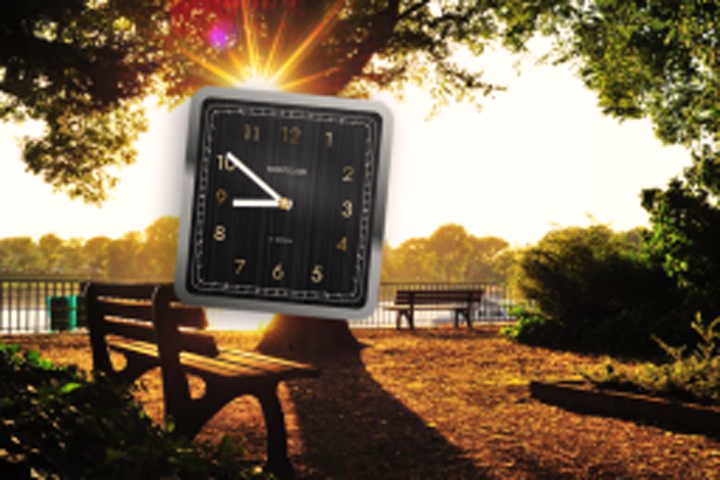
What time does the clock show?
8:51
